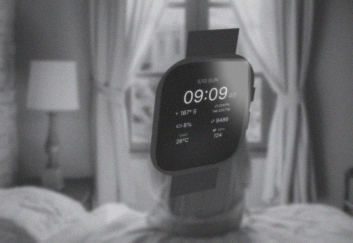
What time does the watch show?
9:09
